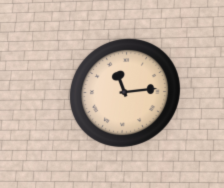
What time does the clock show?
11:14
